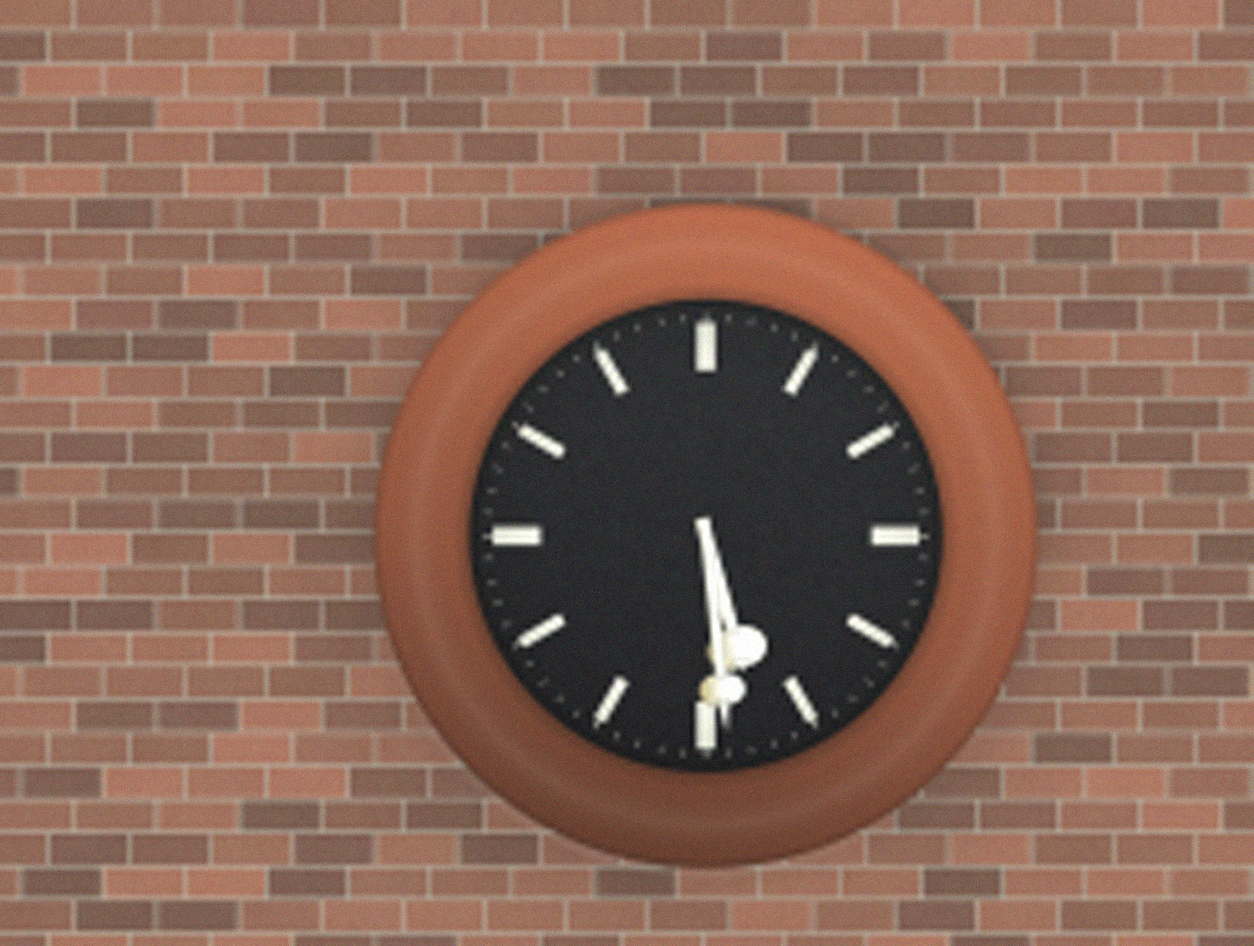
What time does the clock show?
5:29
